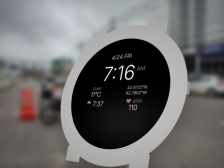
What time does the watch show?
7:16
